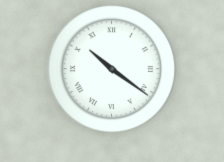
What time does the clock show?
10:21
